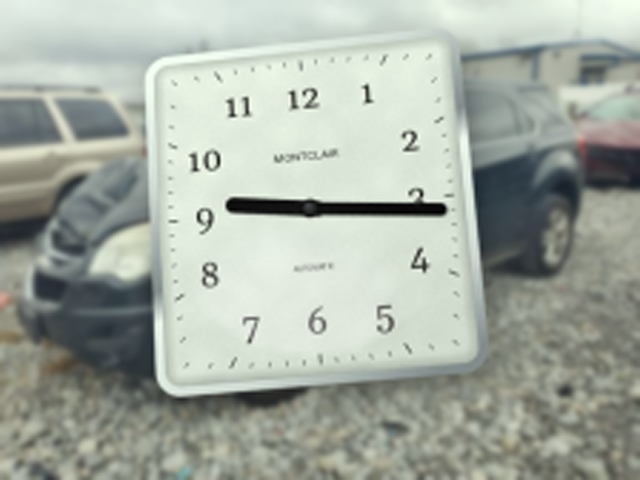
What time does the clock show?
9:16
